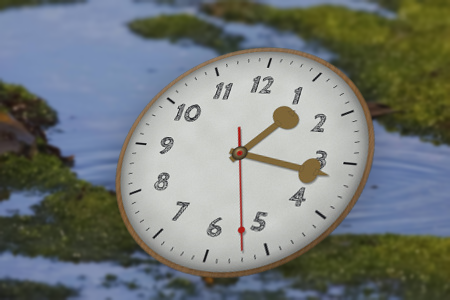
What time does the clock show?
1:16:27
